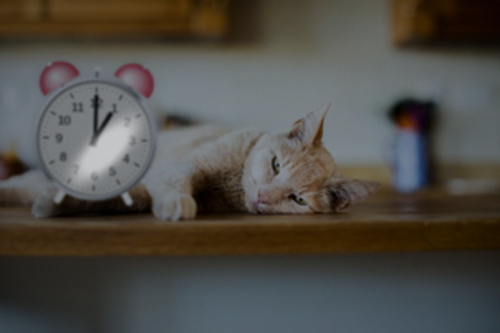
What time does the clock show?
1:00
